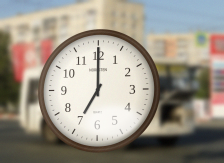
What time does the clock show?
7:00
